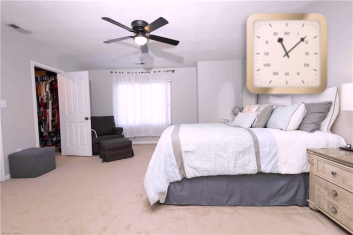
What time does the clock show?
11:08
